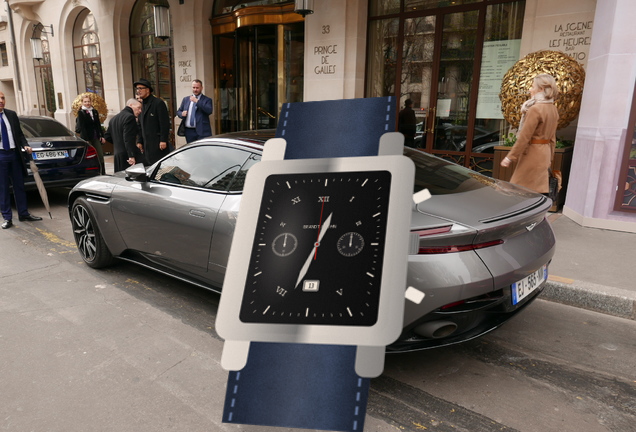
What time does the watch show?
12:33
